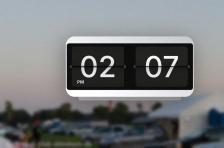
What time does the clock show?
2:07
